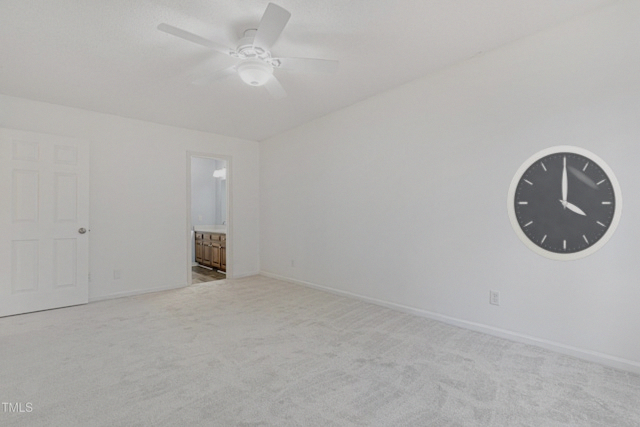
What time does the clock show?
4:00
